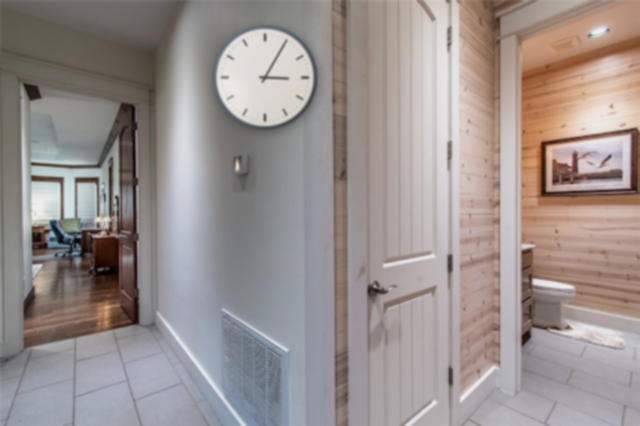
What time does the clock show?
3:05
